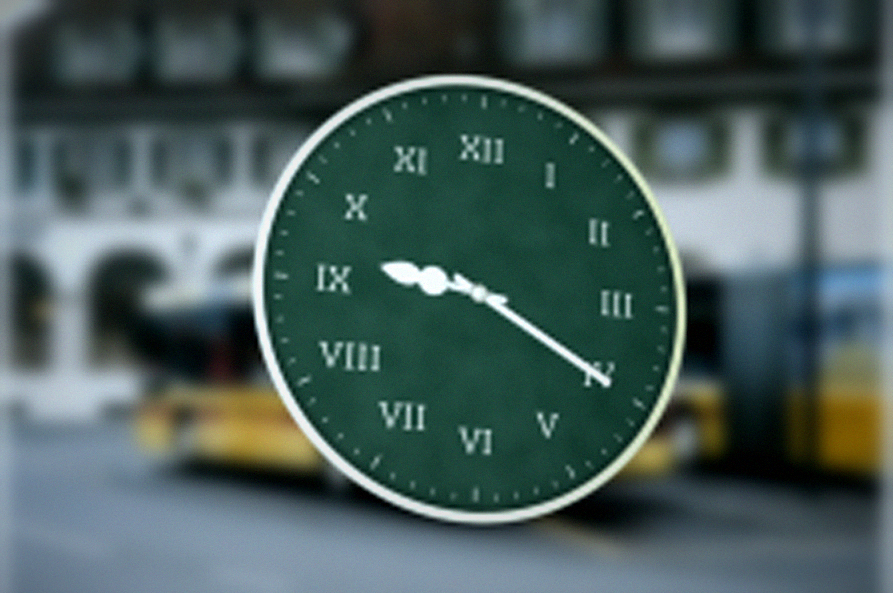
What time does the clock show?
9:20
